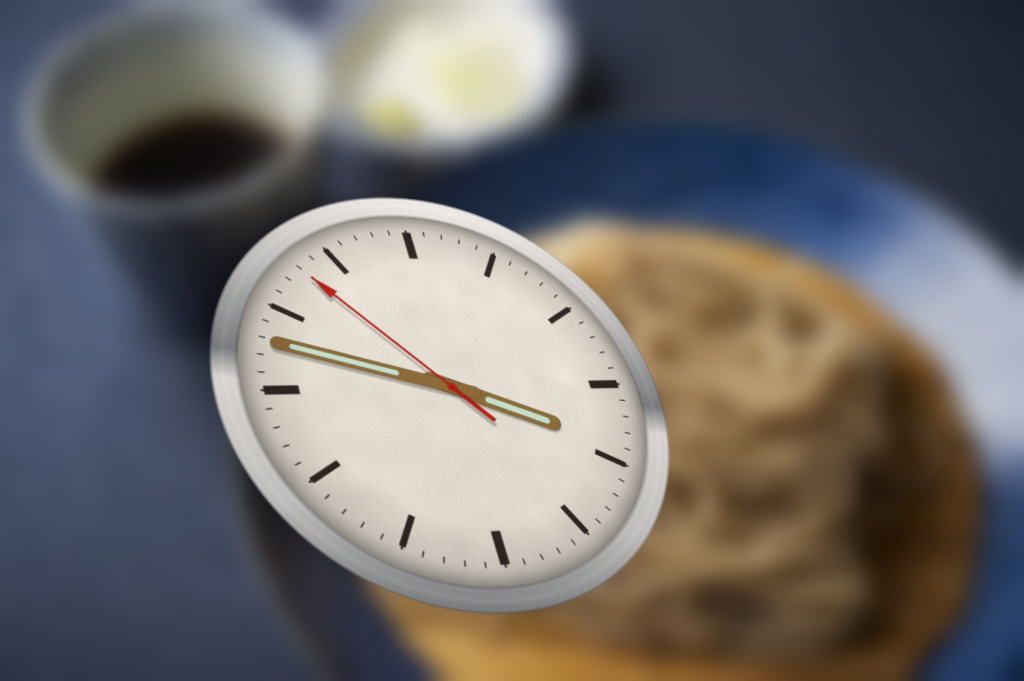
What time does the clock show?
3:47:53
